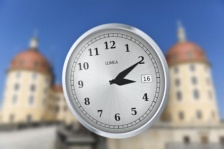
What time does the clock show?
3:10
